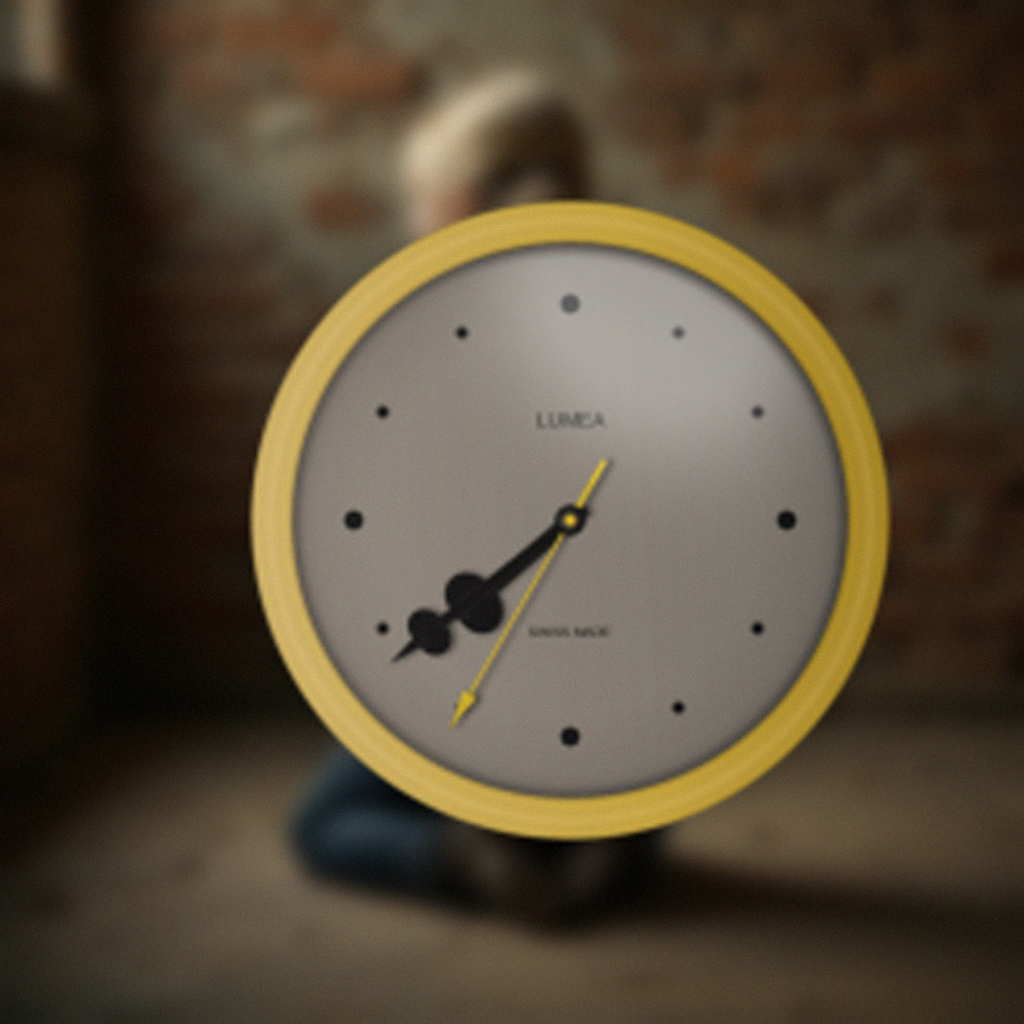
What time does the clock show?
7:38:35
